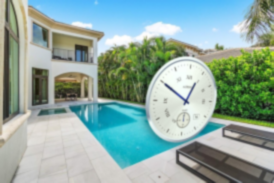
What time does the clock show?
12:50
